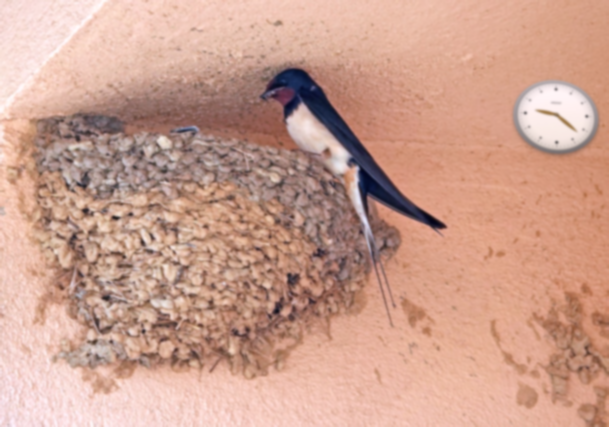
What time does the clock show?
9:22
